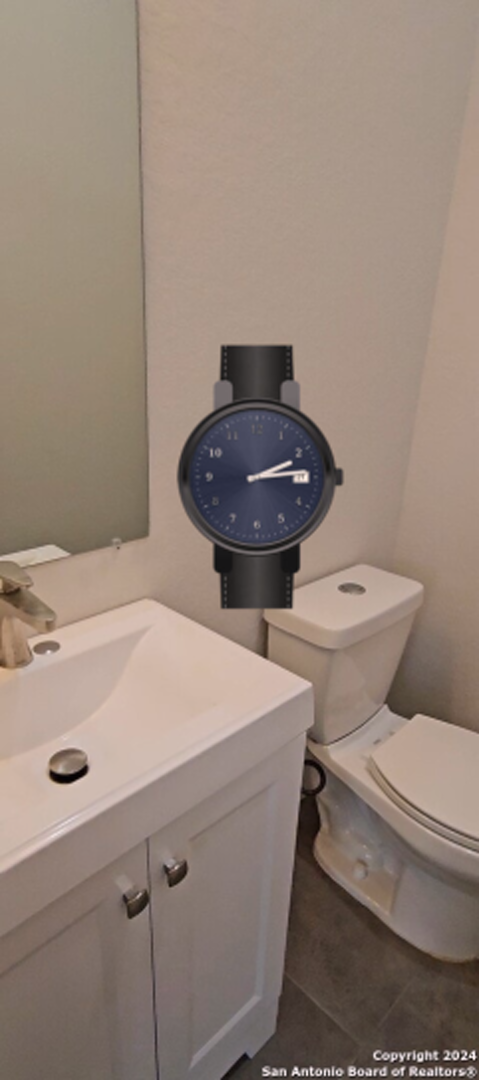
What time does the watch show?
2:14
